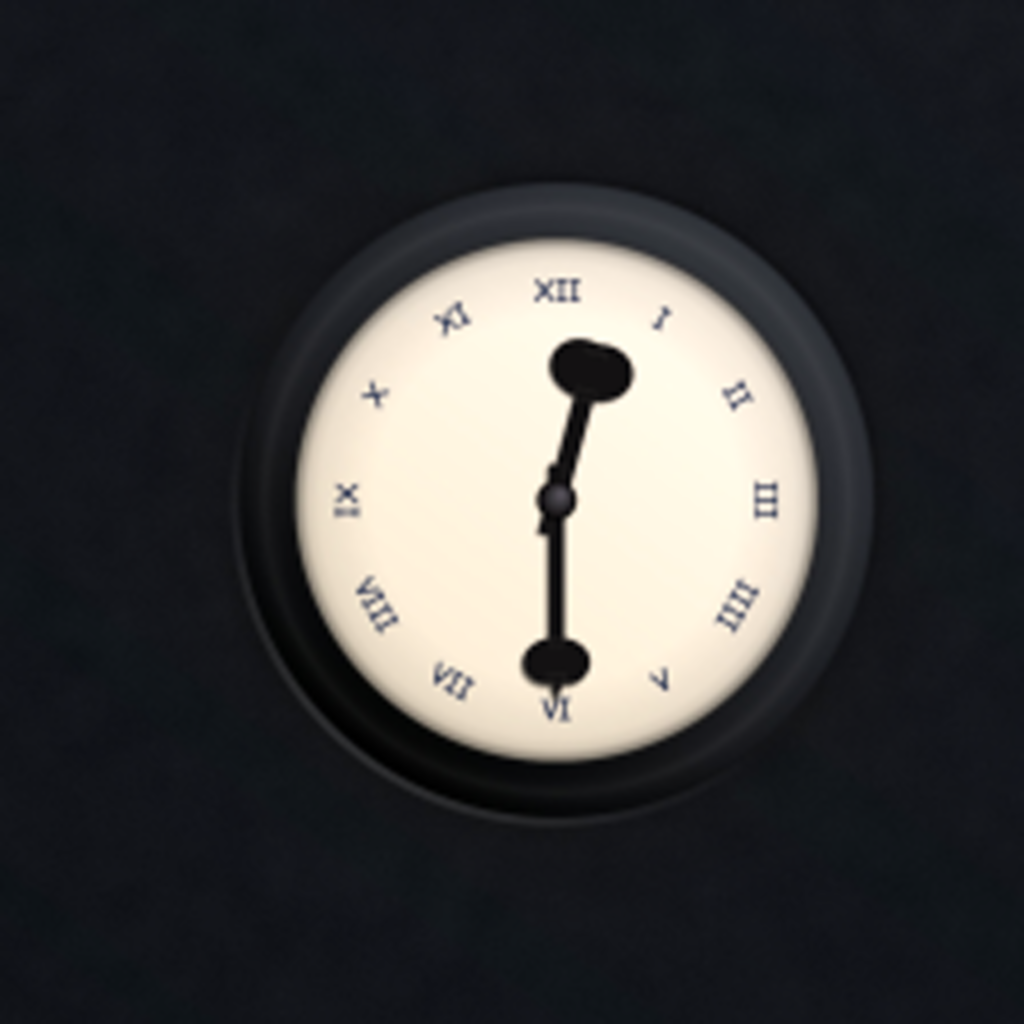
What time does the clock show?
12:30
